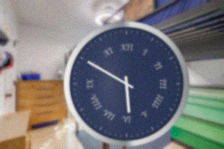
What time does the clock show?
5:50
